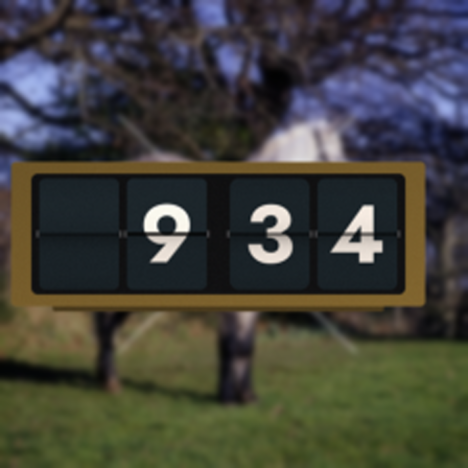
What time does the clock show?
9:34
